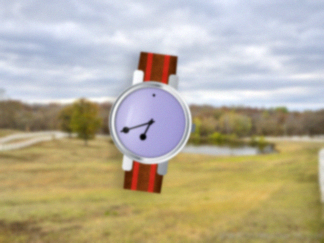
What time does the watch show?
6:41
